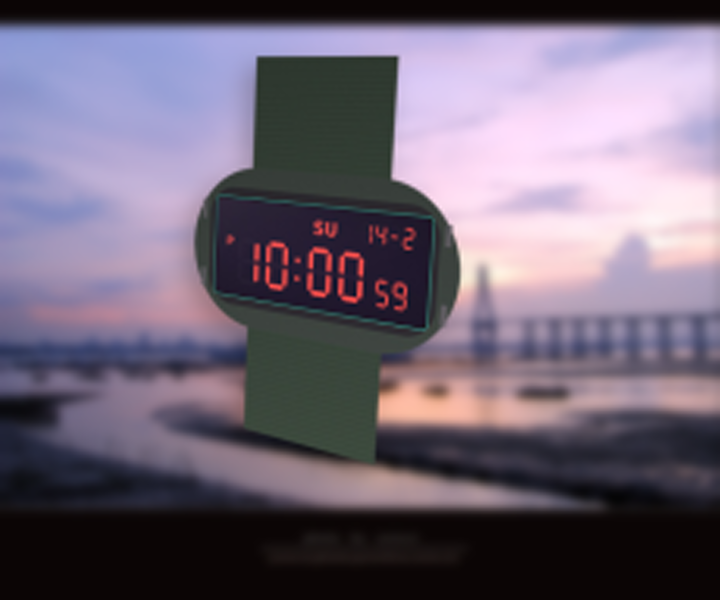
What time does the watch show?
10:00:59
